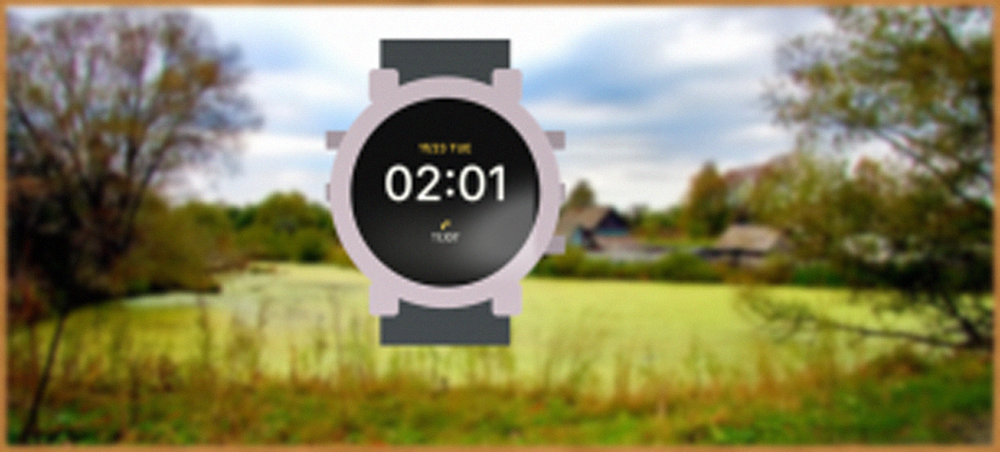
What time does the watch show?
2:01
